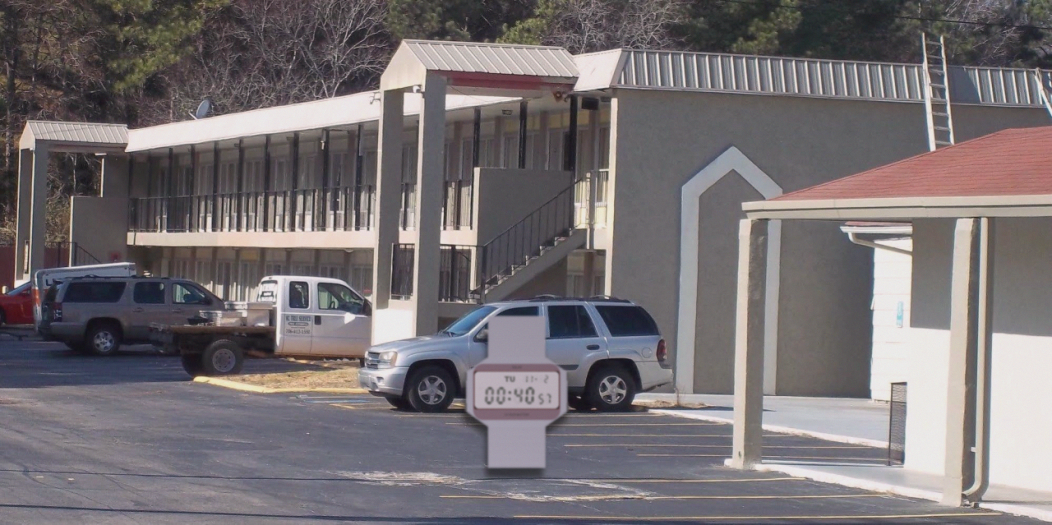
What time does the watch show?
0:40:57
